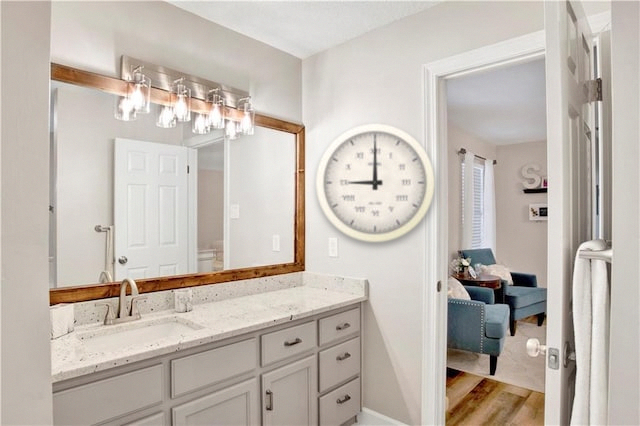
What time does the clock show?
9:00
